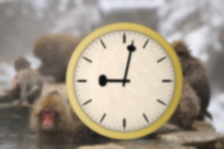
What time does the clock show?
9:02
